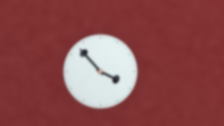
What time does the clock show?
3:53
